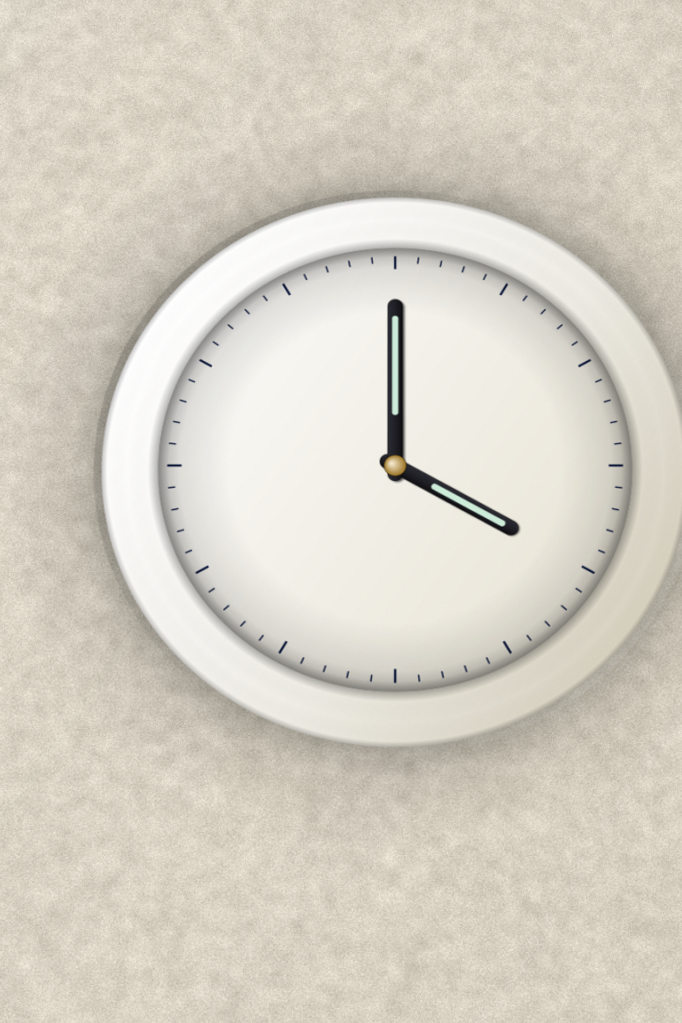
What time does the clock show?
4:00
